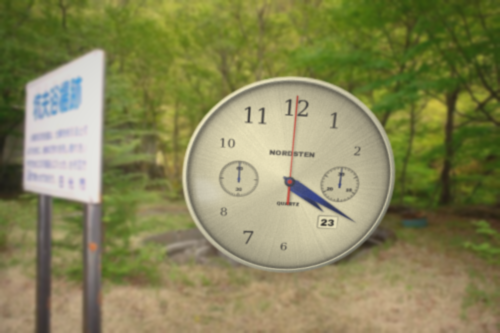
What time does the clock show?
4:20
